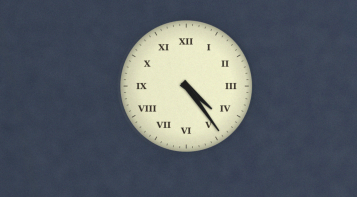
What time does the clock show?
4:24
